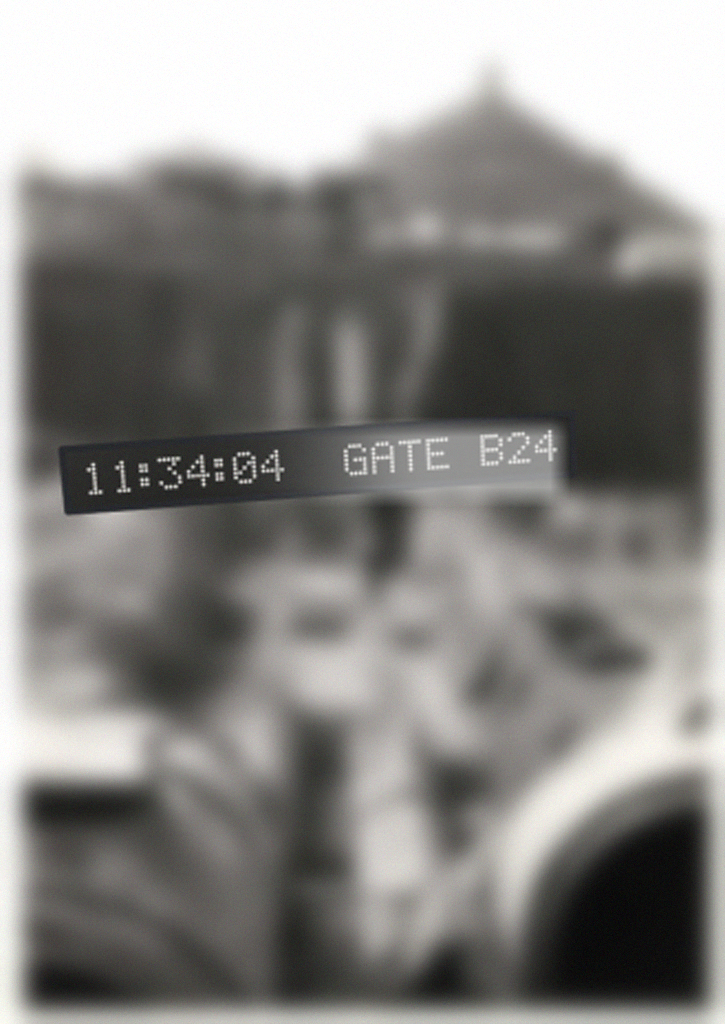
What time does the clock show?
11:34:04
